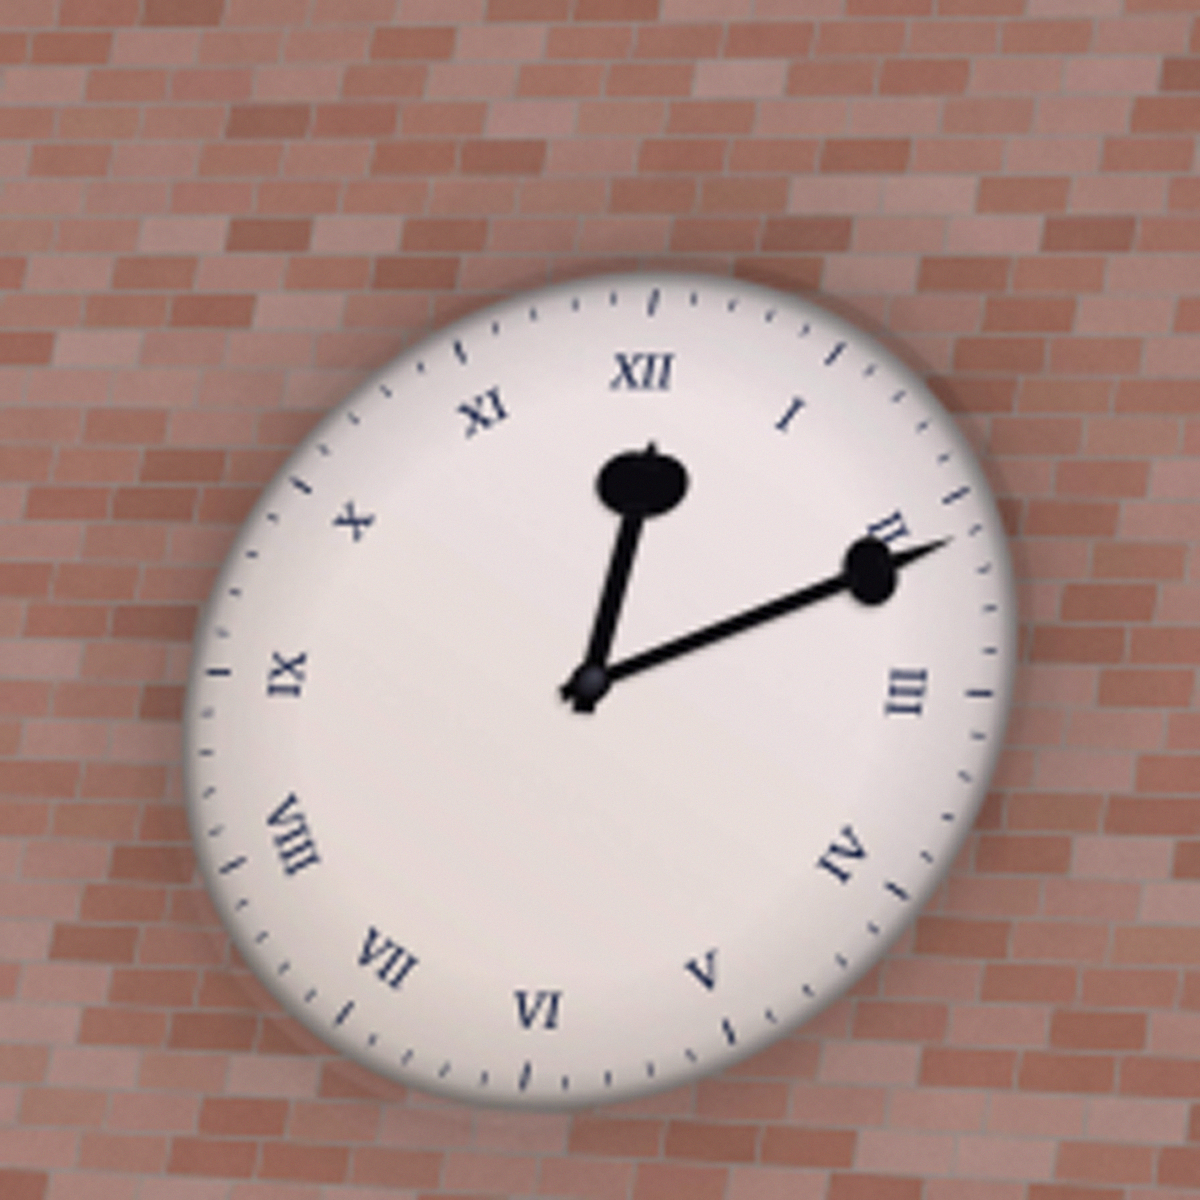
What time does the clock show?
12:11
